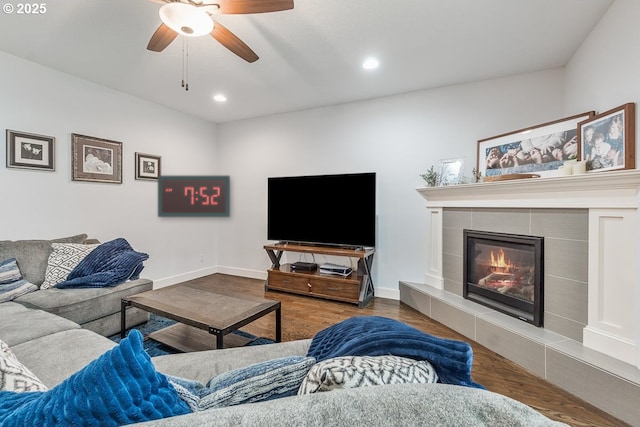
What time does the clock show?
7:52
